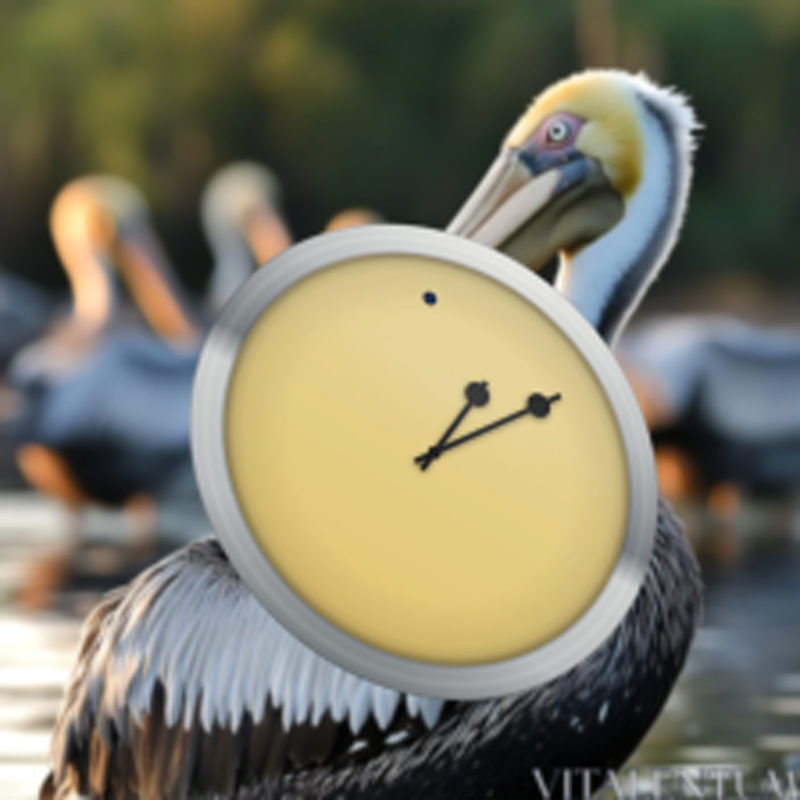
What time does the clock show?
1:10
